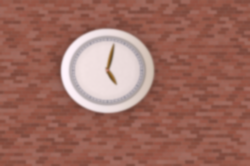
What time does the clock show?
5:02
